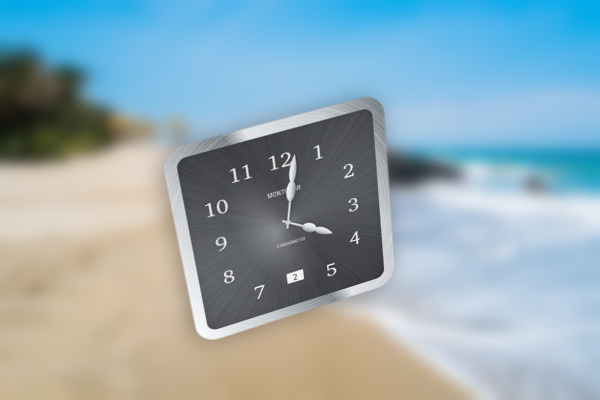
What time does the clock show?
4:02
